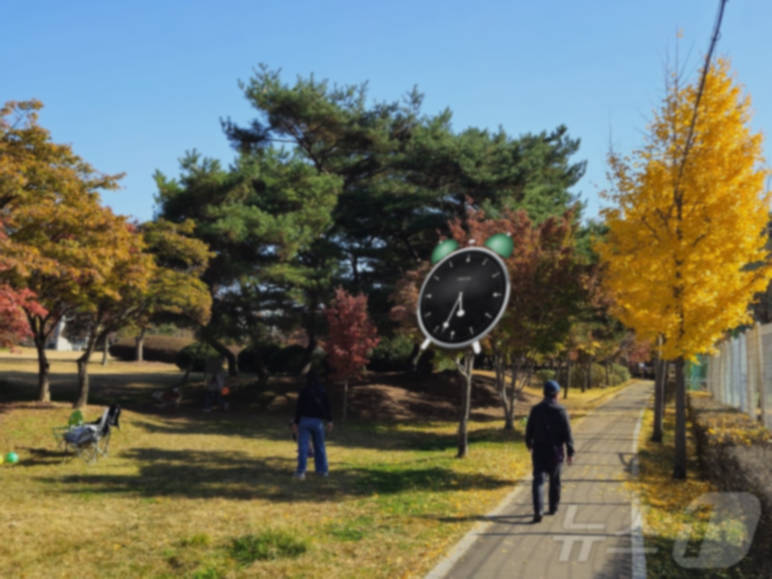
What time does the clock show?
5:33
